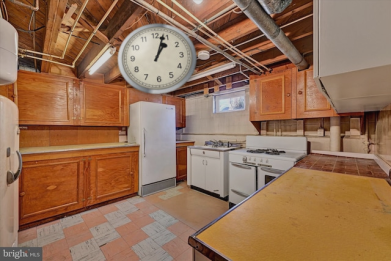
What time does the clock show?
1:03
